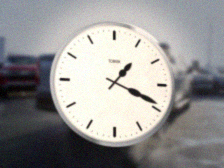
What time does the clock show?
1:19
